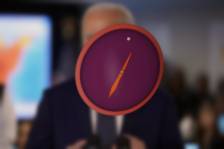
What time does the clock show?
12:33
